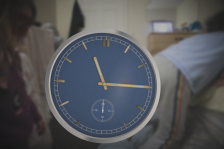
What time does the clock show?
11:15
